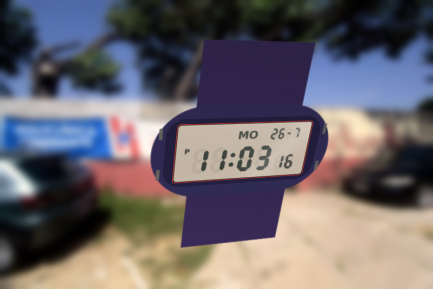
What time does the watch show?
11:03:16
